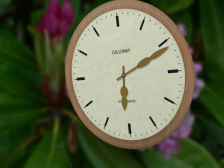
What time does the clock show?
6:11
